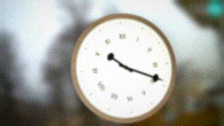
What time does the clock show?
10:19
